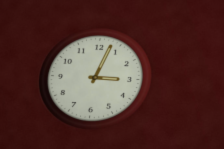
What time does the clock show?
3:03
